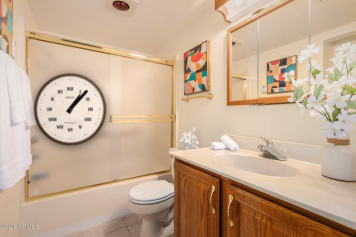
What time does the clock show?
1:07
